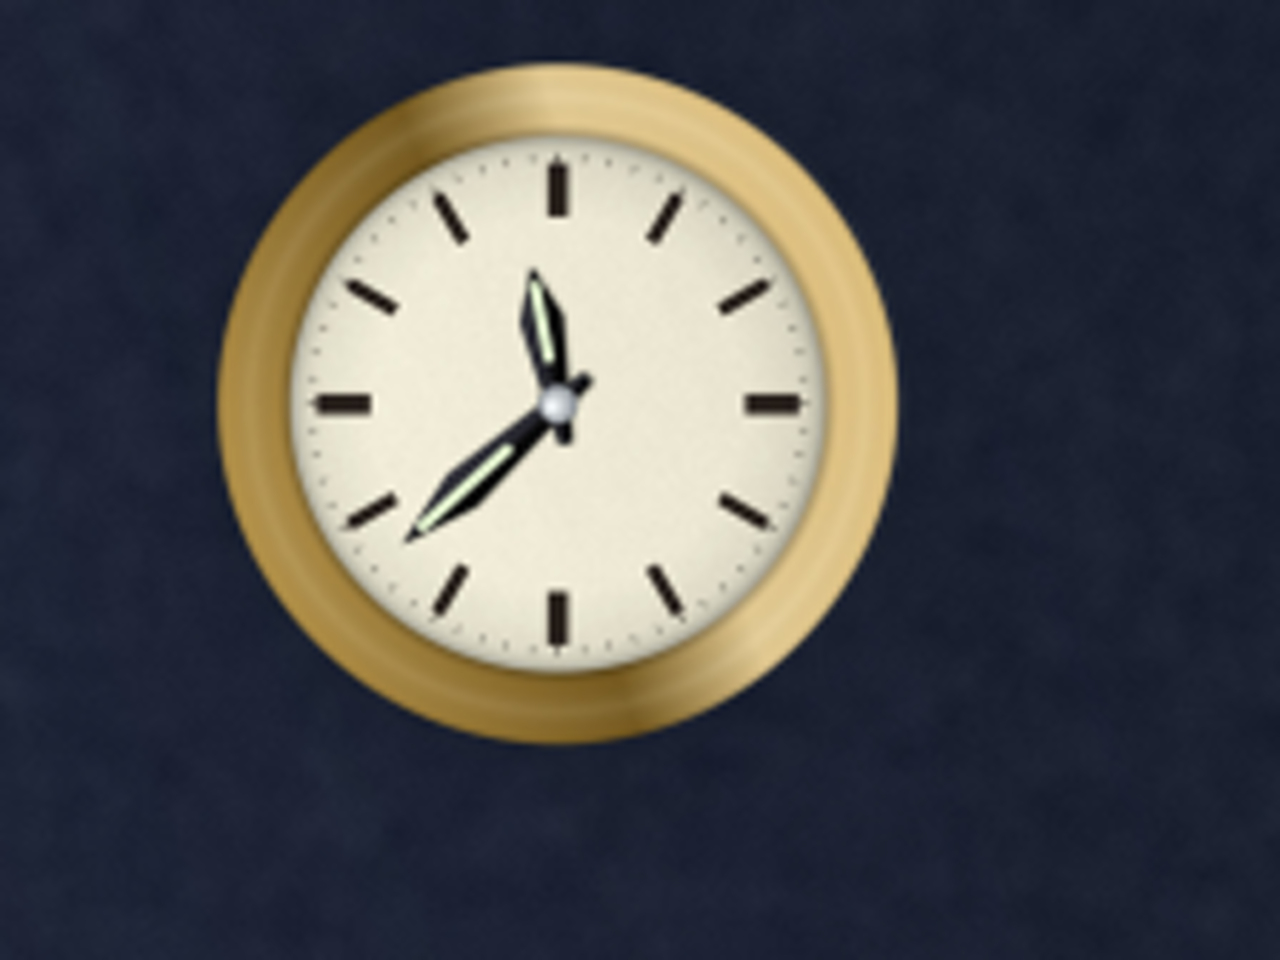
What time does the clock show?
11:38
